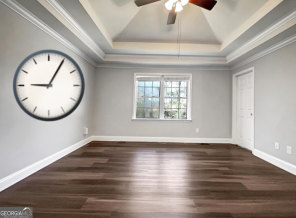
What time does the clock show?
9:05
